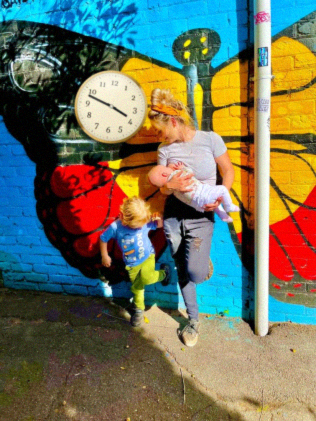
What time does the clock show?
3:48
